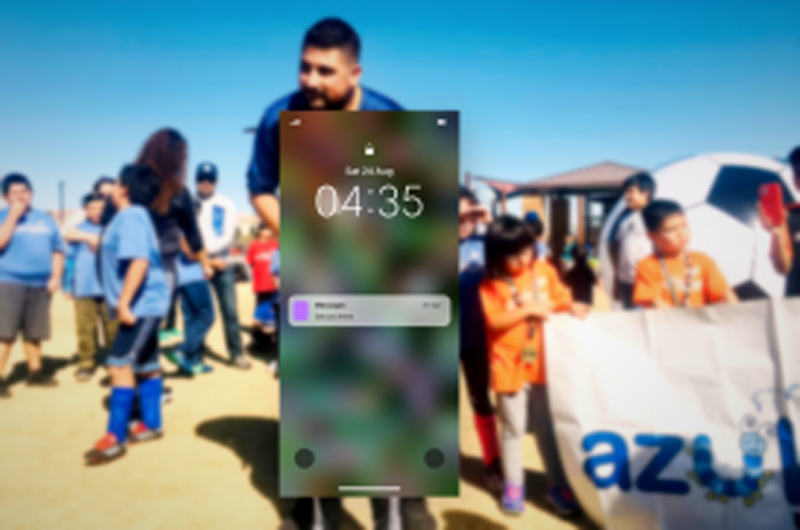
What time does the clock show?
4:35
